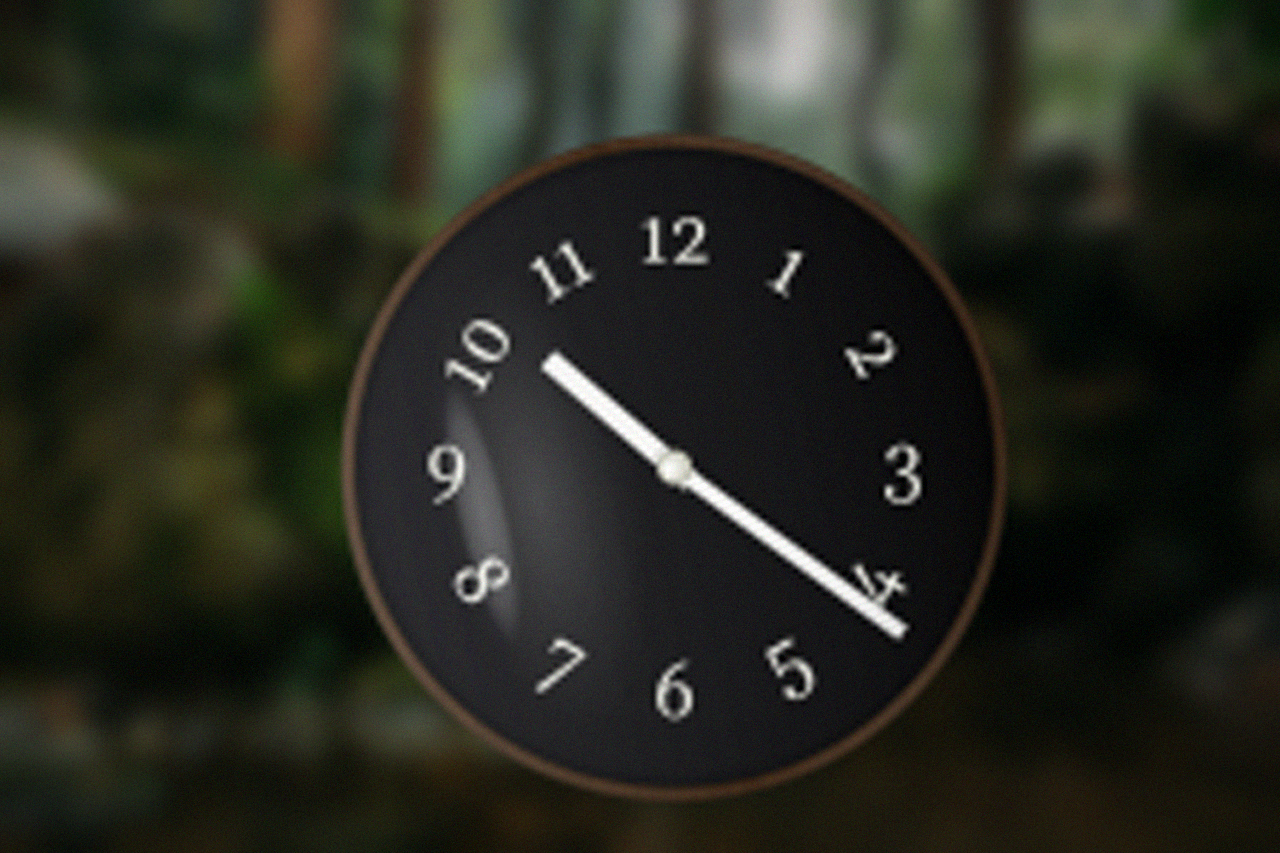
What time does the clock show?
10:21
